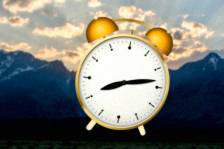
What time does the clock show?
8:13
